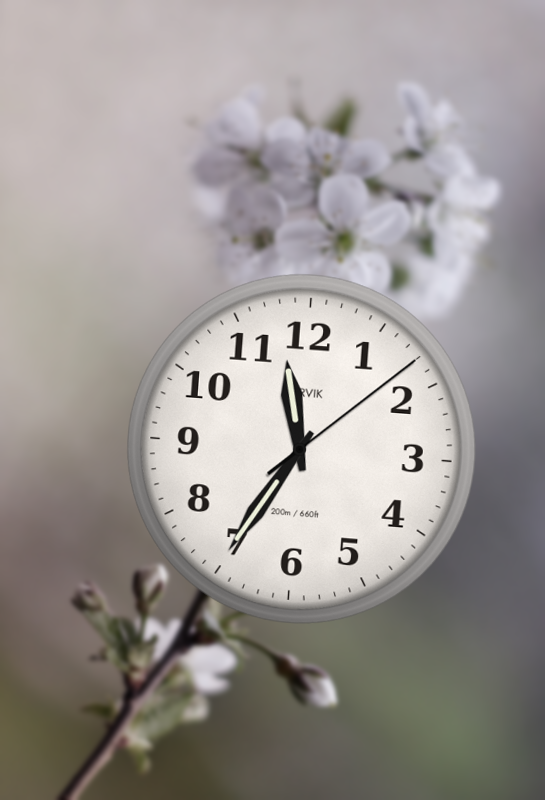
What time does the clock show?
11:35:08
